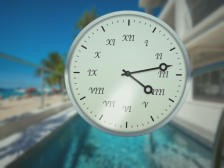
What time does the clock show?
4:13
